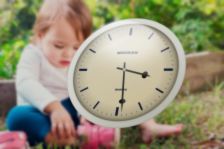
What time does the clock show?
3:29
